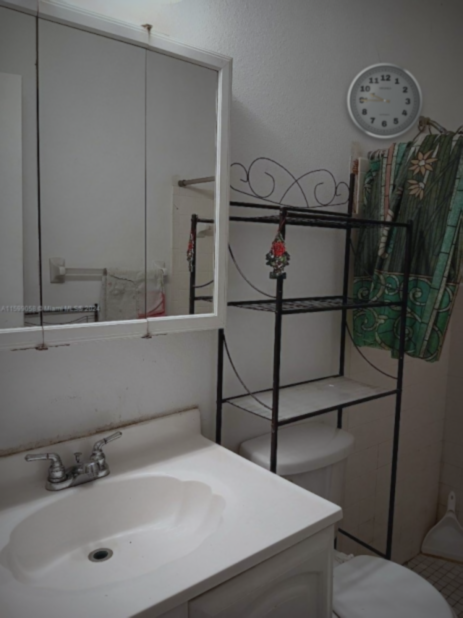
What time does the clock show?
9:45
